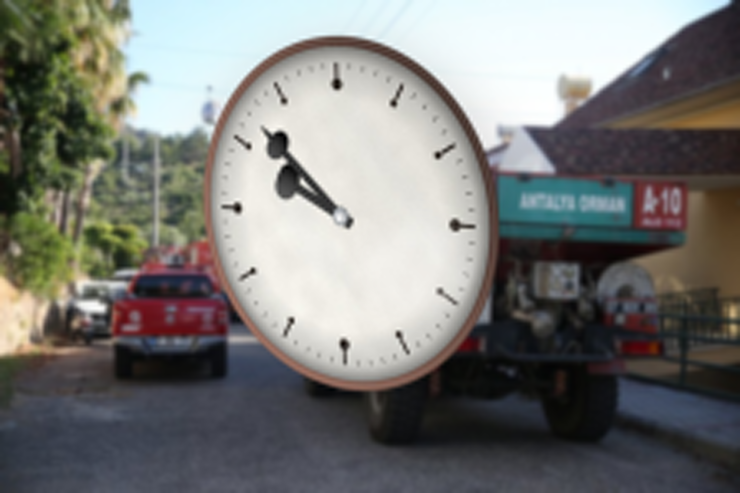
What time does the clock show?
9:52
